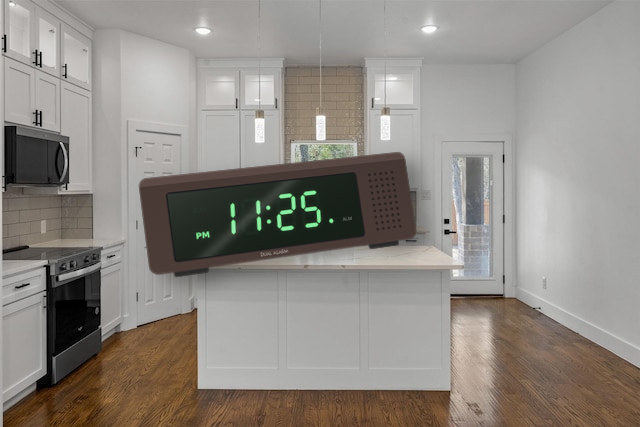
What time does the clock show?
11:25
